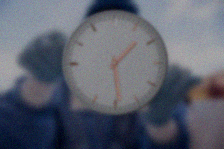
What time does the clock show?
1:29
